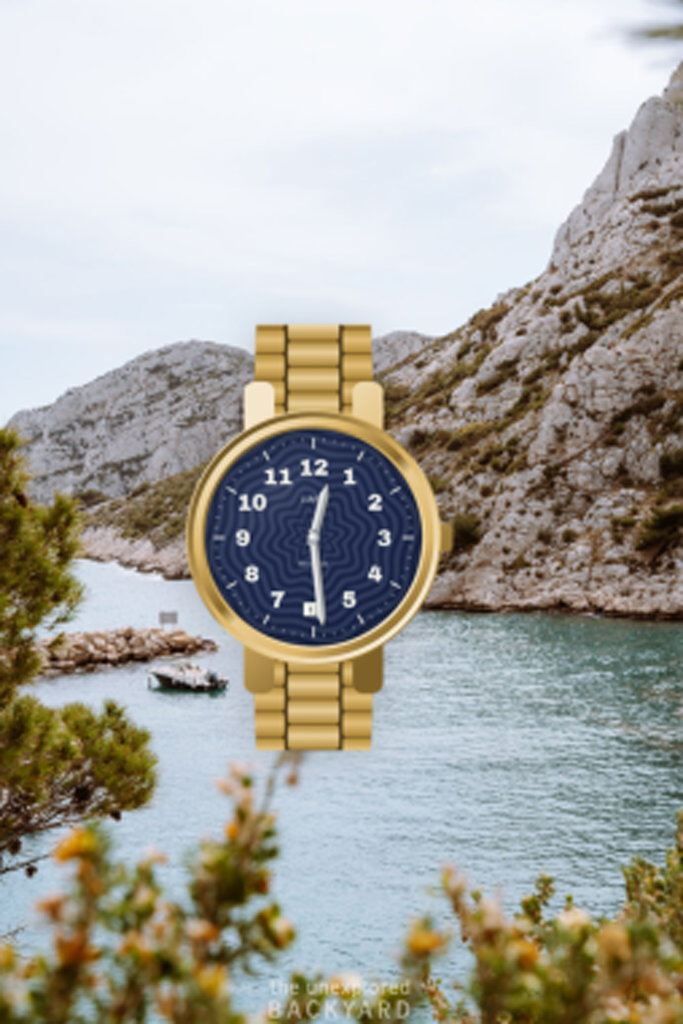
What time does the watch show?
12:29
